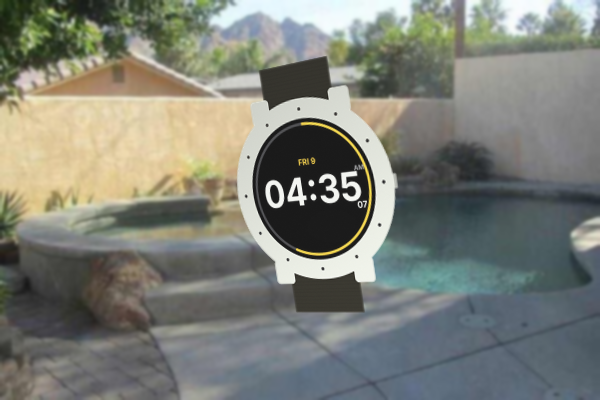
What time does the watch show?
4:35:07
